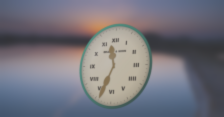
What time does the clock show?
11:34
